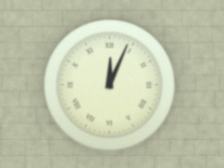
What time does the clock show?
12:04
